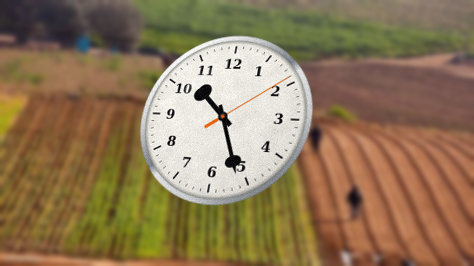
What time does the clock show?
10:26:09
